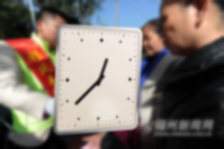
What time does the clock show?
12:38
